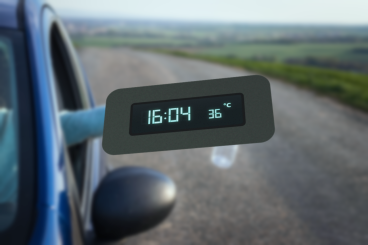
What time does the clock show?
16:04
